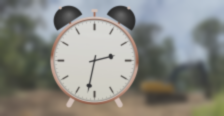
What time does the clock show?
2:32
